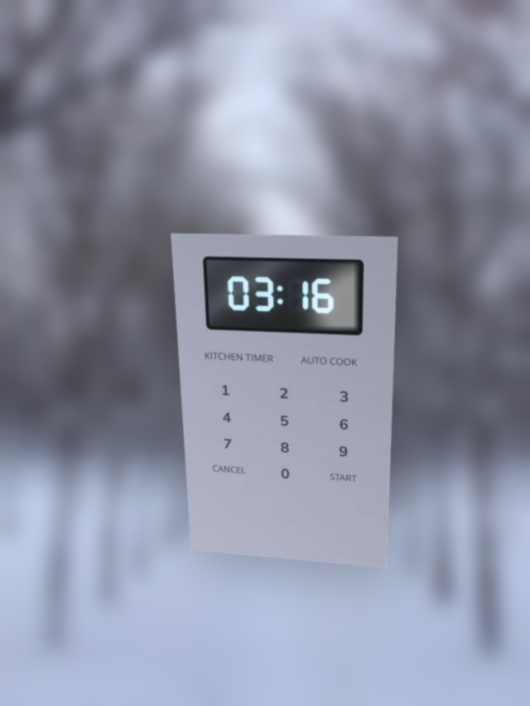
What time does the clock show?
3:16
